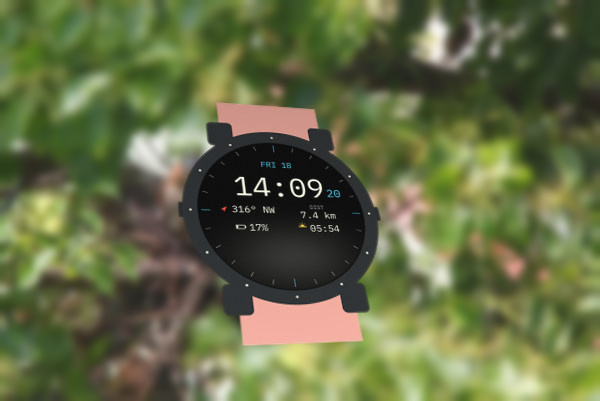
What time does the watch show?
14:09:20
